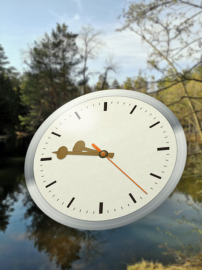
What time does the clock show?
9:46:23
